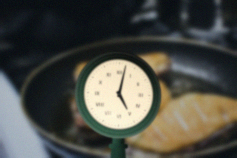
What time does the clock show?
5:02
